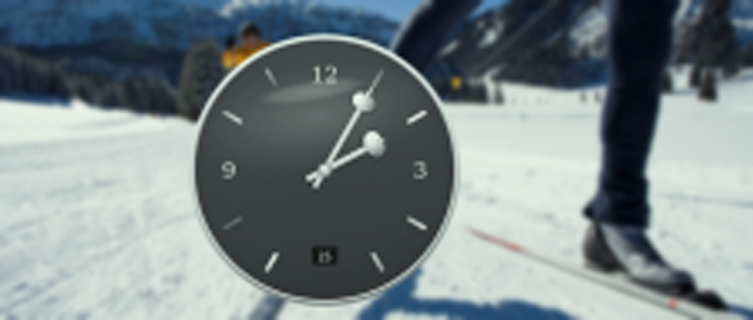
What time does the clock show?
2:05
